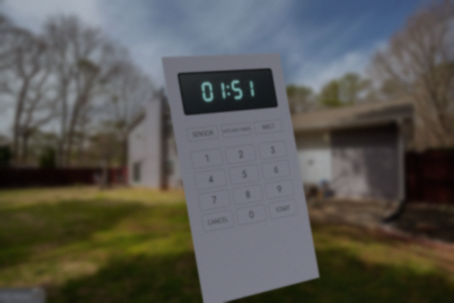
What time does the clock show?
1:51
